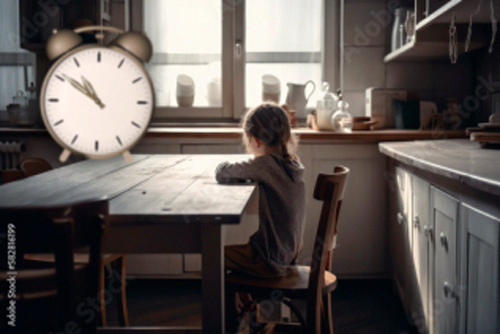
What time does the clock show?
10:51
